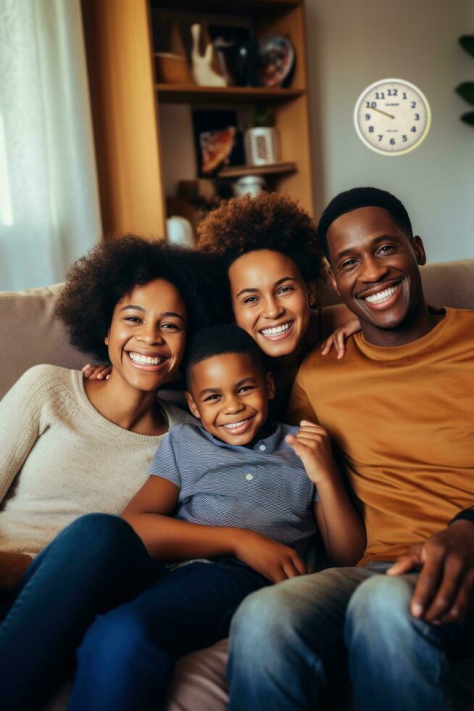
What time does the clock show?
9:49
